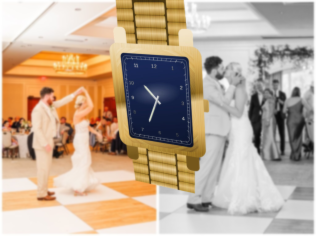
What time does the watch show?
10:34
